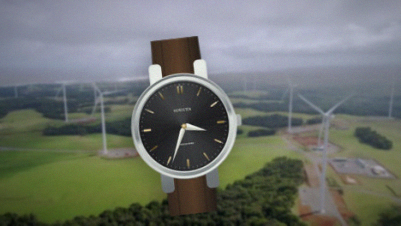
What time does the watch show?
3:34
